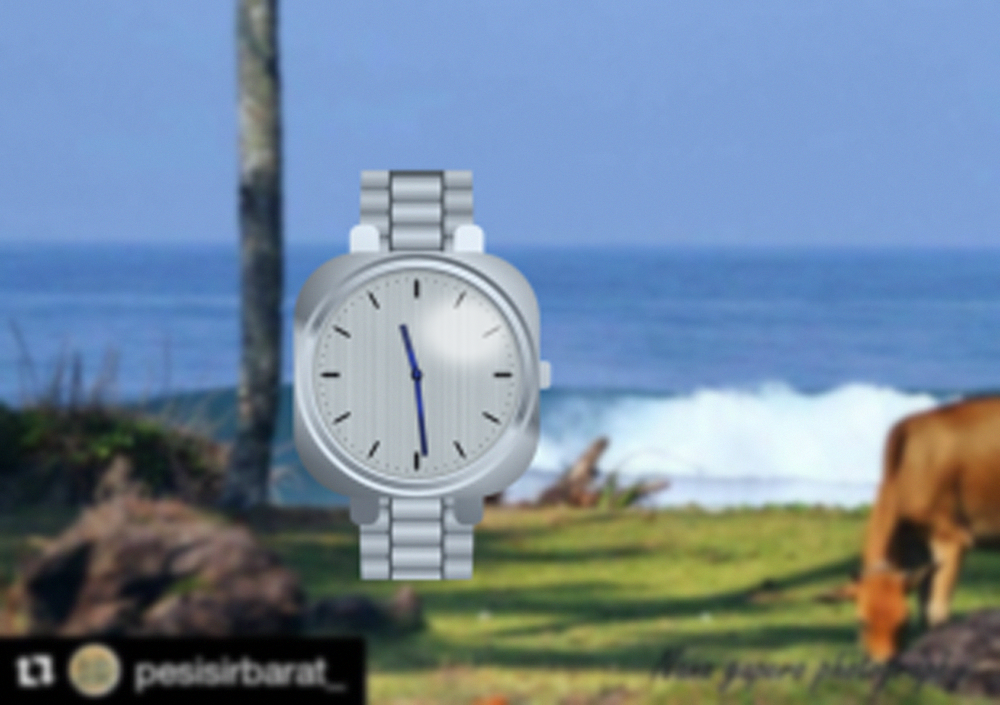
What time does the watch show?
11:29
